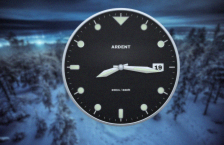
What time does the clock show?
8:16
